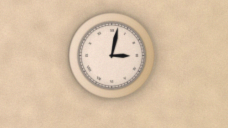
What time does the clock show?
3:02
